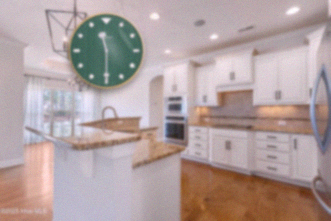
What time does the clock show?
11:30
